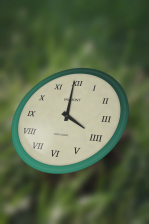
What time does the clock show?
3:59
